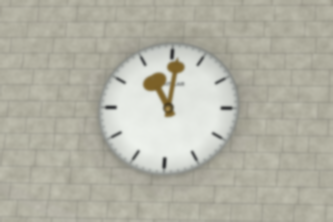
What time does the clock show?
11:01
